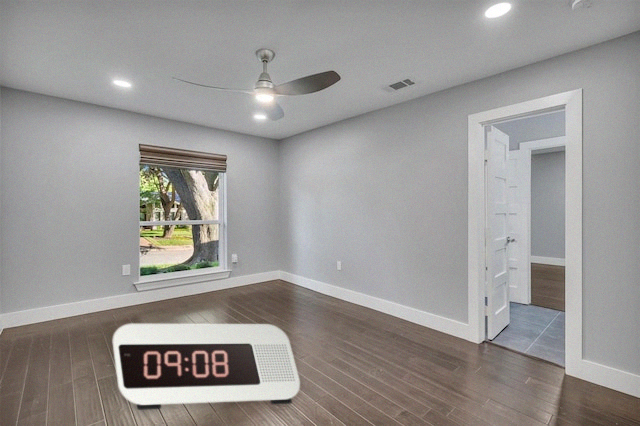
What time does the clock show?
9:08
